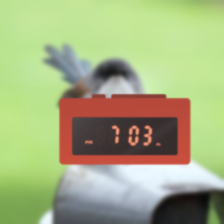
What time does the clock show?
7:03
